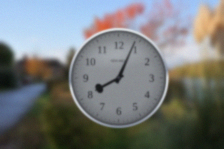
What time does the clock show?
8:04
